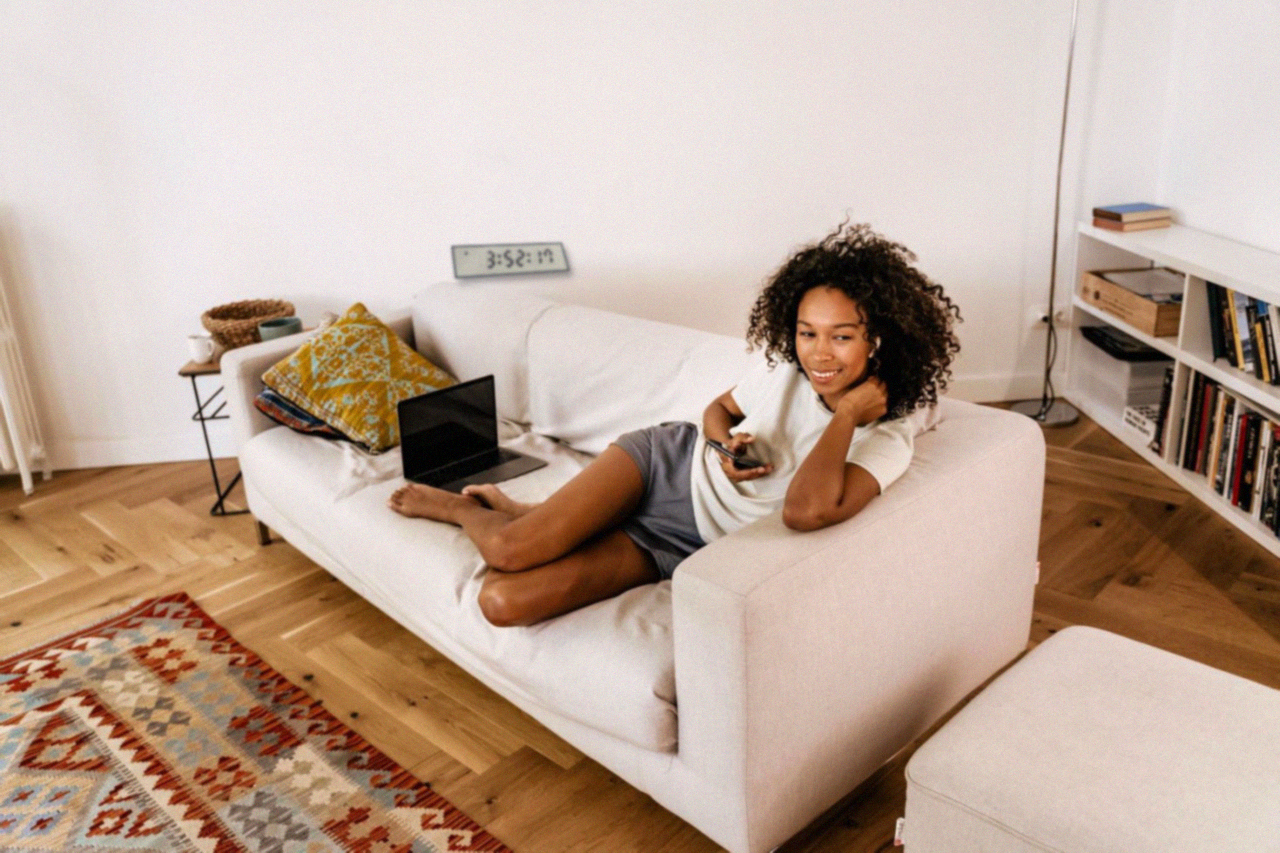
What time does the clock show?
3:52:17
